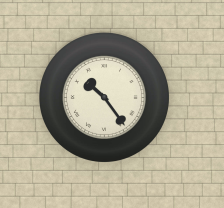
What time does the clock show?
10:24
